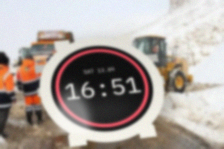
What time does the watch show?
16:51
